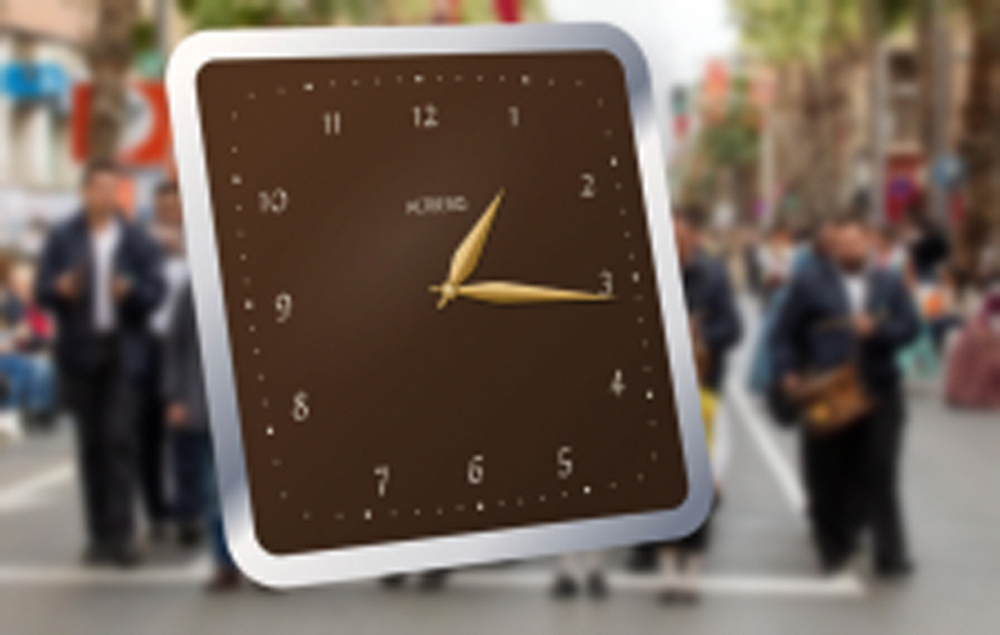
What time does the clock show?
1:16
